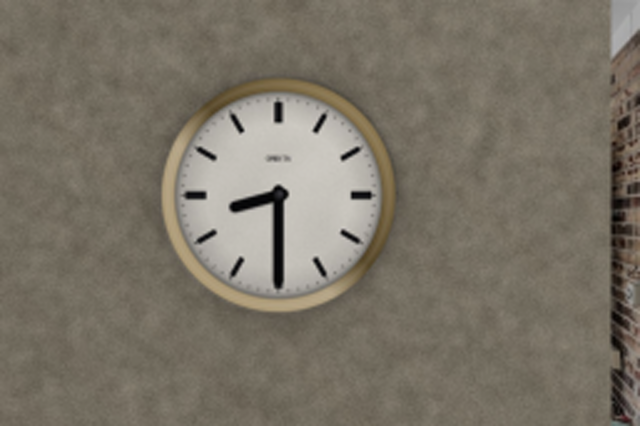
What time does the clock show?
8:30
